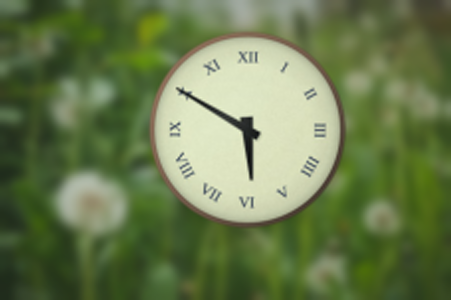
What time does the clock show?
5:50
